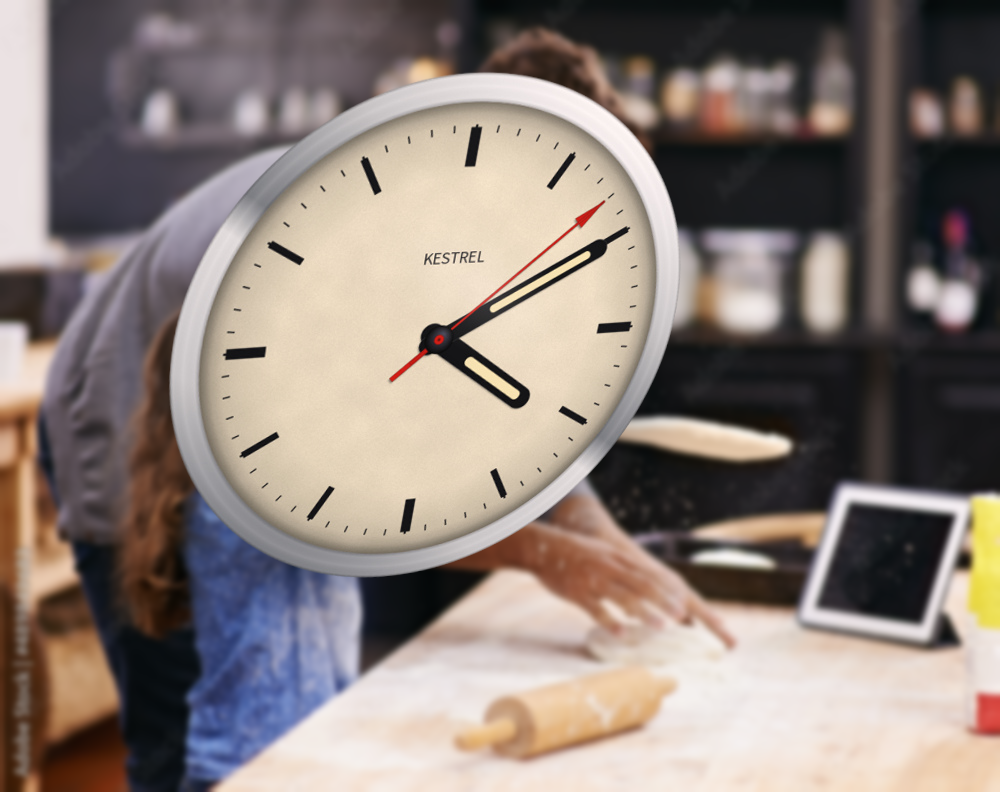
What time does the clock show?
4:10:08
